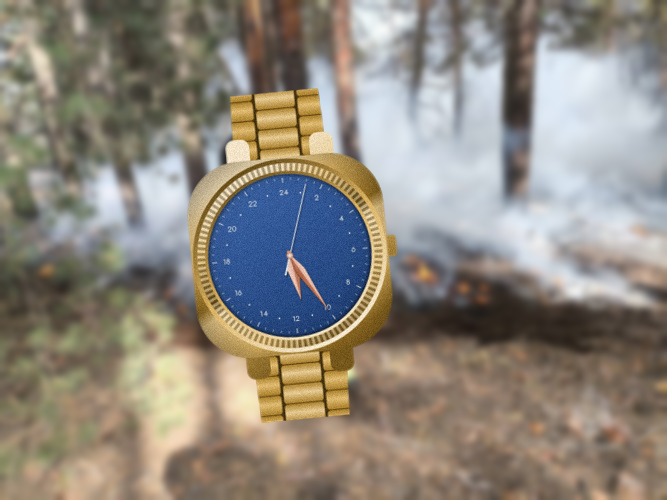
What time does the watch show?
11:25:03
